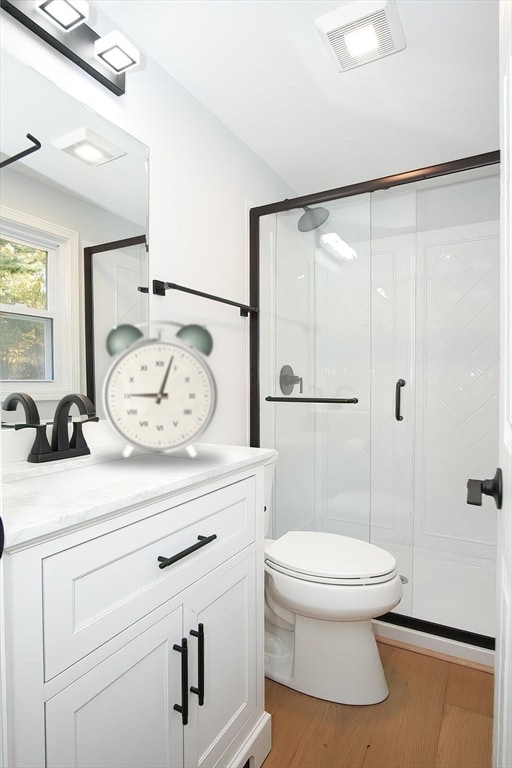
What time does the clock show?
9:03
